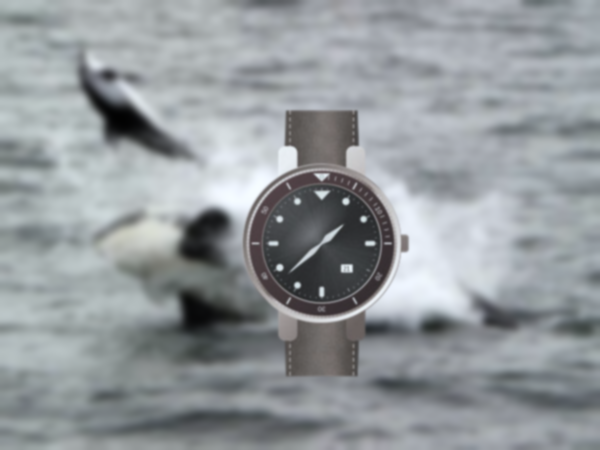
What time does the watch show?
1:38
